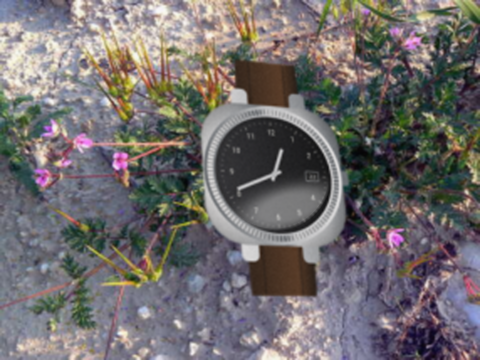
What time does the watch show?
12:41
